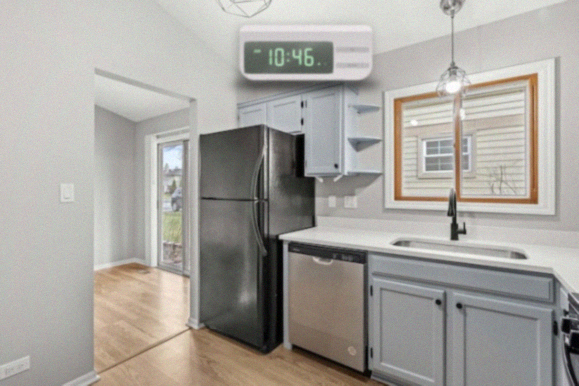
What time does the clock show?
10:46
